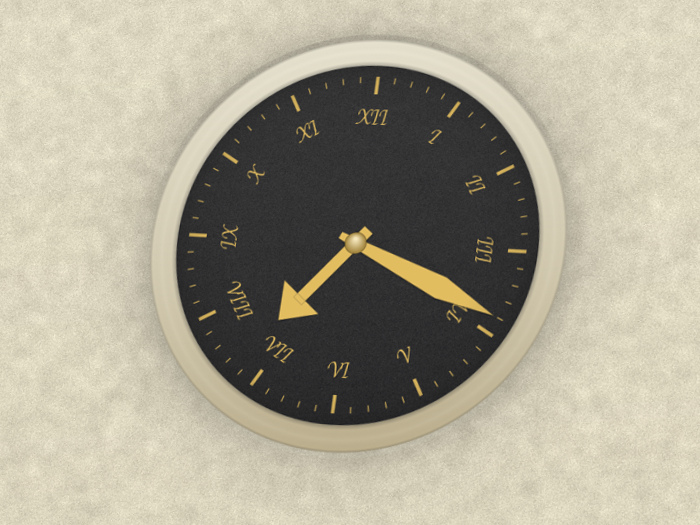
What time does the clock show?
7:19
